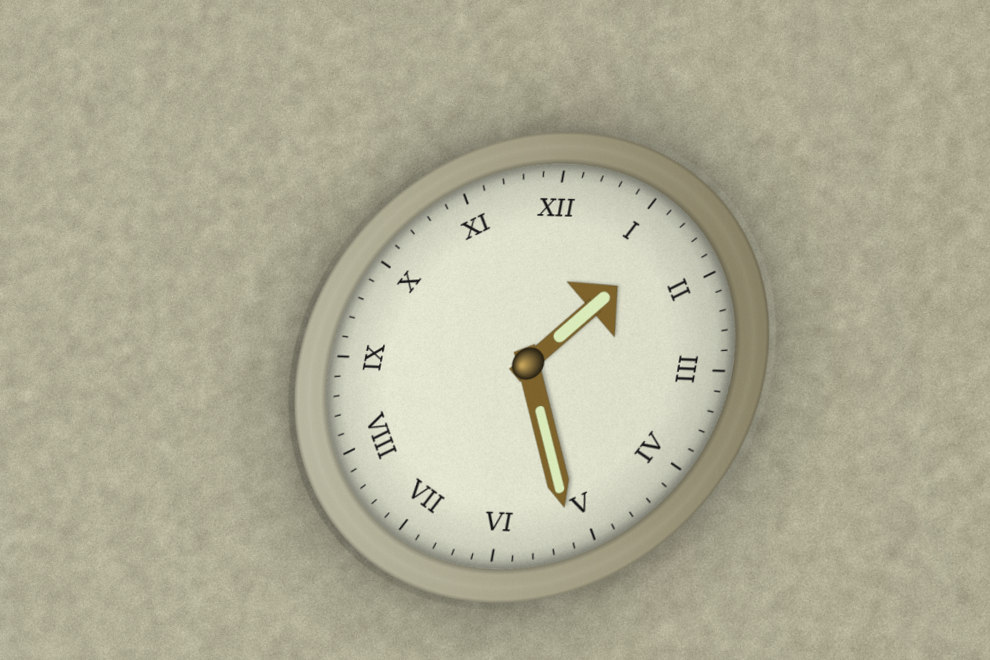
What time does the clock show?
1:26
